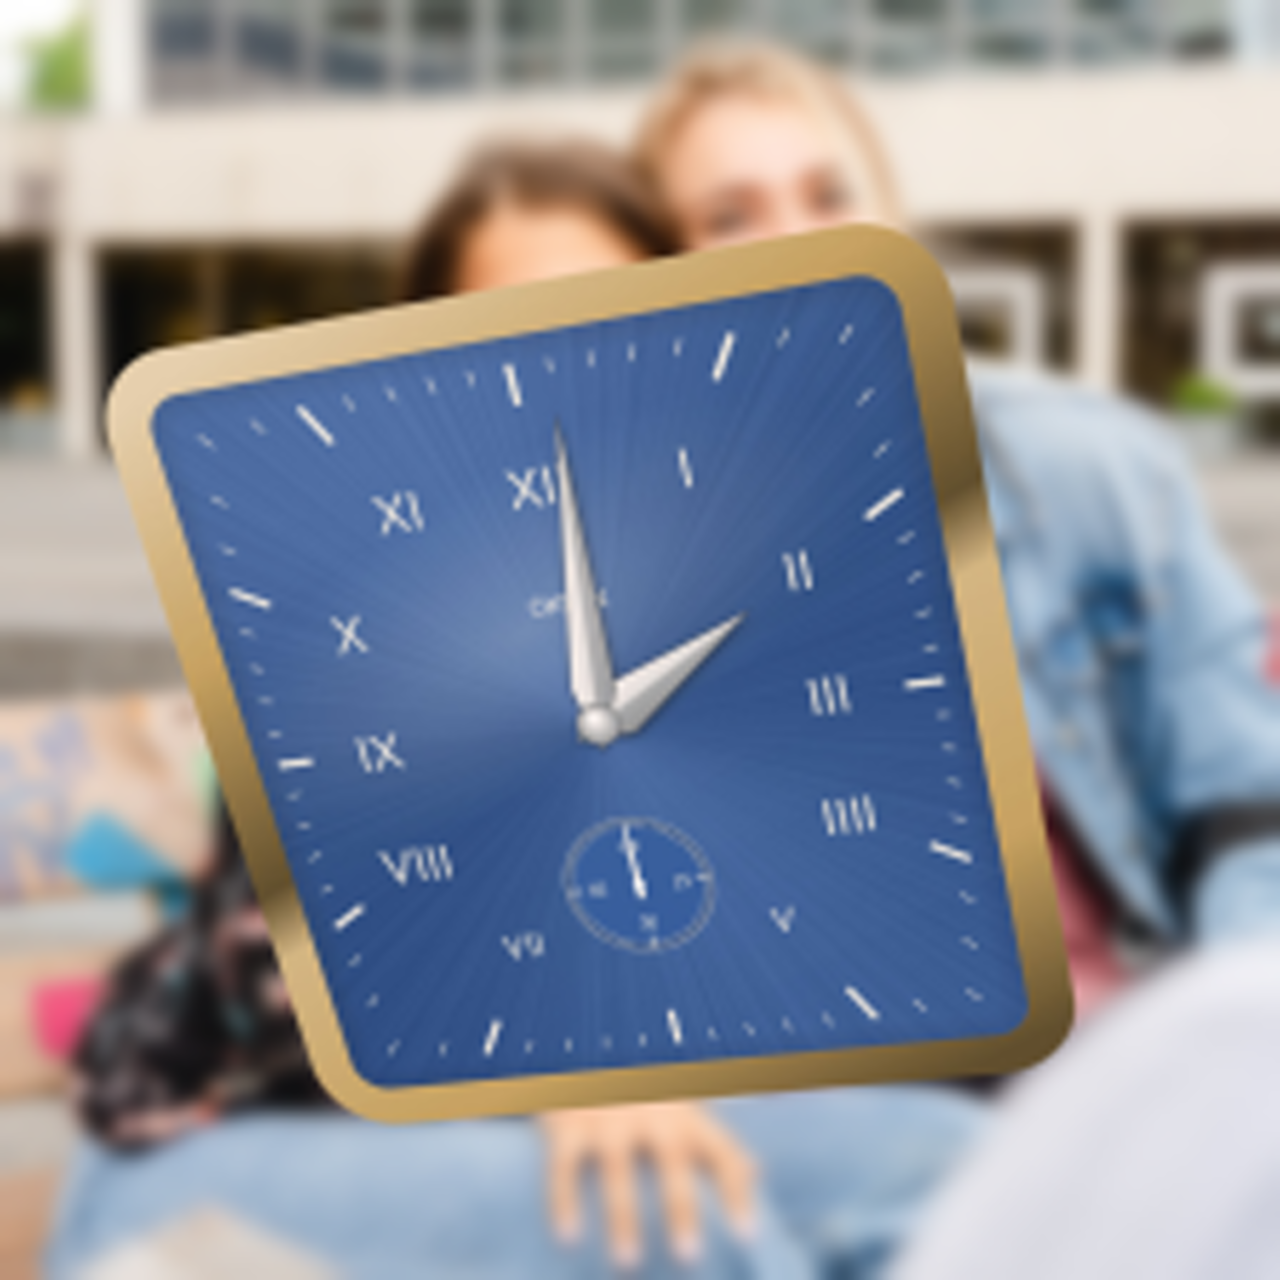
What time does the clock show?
2:01
